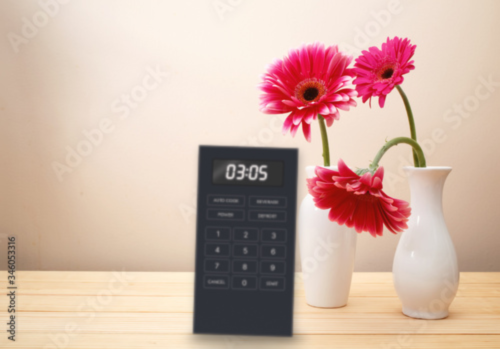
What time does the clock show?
3:05
